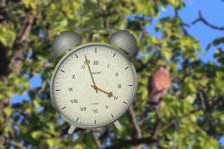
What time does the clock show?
3:57
